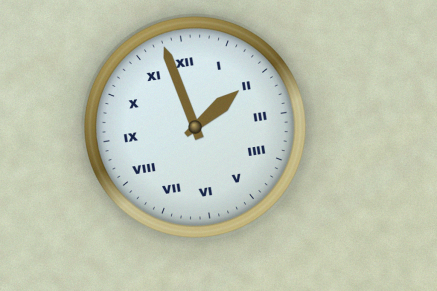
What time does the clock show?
1:58
